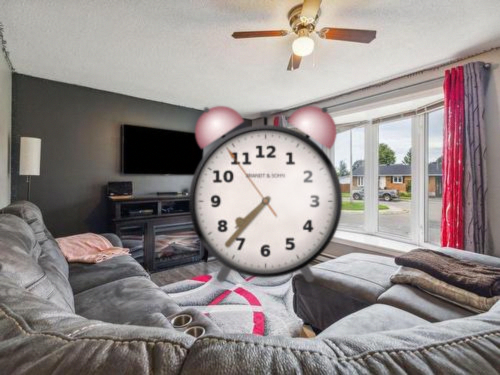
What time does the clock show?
7:36:54
